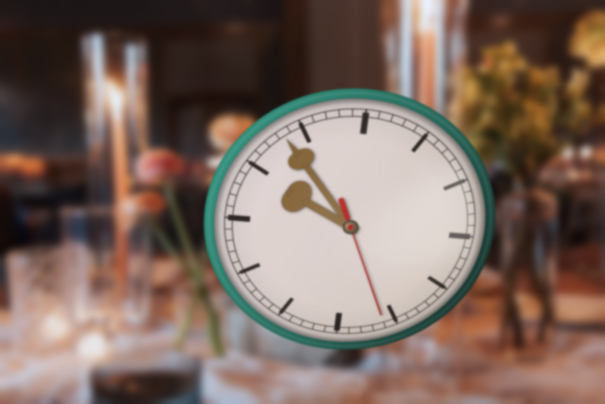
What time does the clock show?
9:53:26
